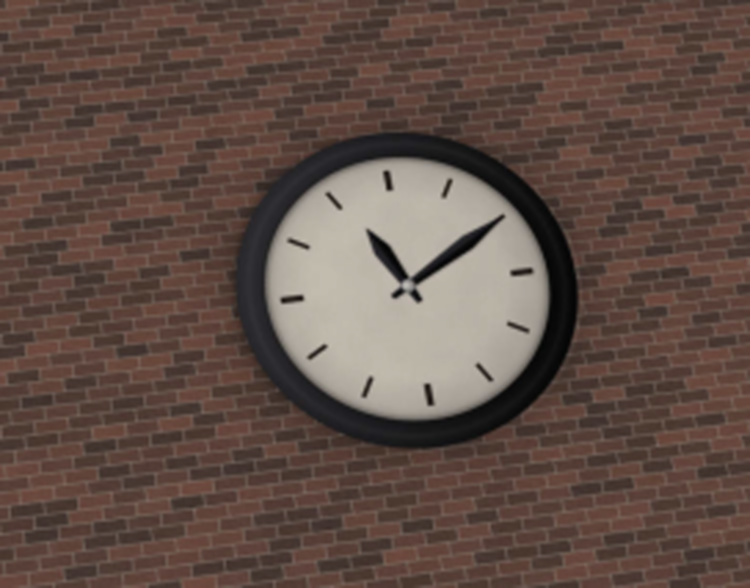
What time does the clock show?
11:10
